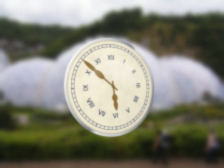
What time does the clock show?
5:52
